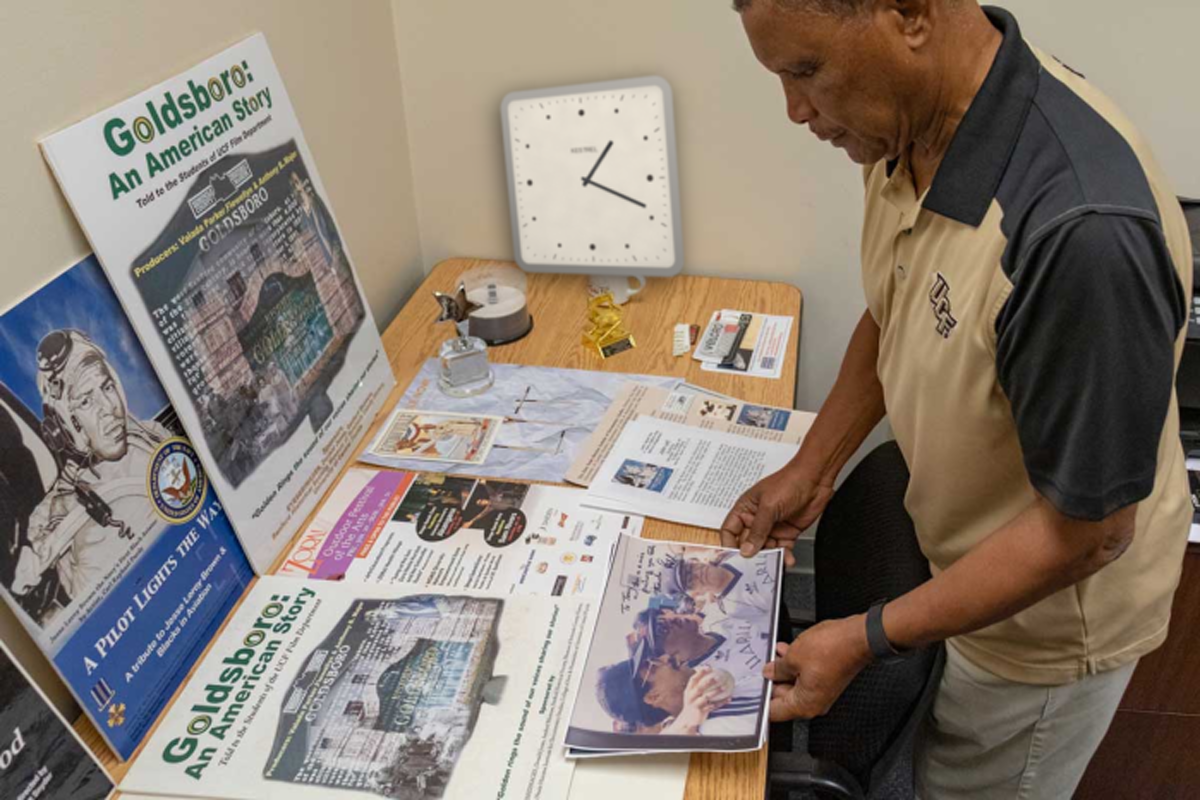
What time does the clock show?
1:19
